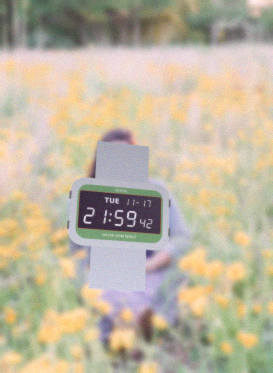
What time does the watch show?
21:59:42
